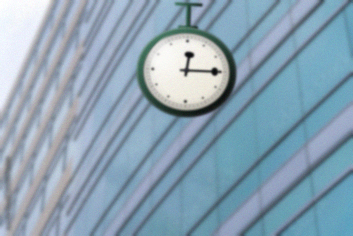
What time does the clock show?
12:15
